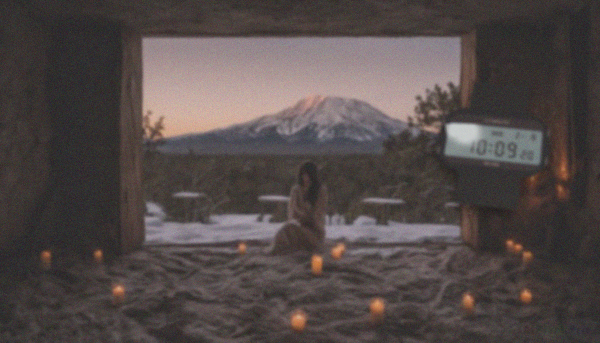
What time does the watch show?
10:09
